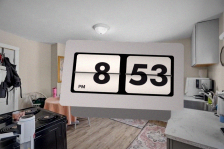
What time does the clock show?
8:53
